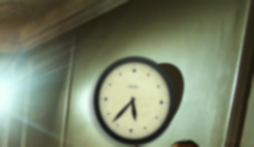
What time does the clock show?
5:37
